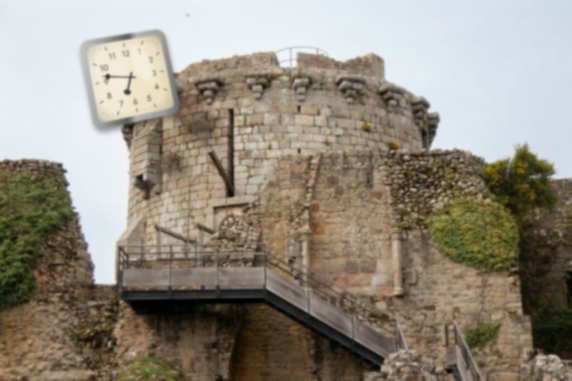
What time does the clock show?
6:47
